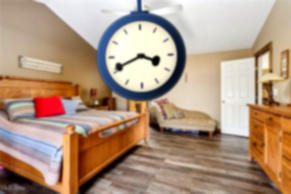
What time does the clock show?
3:41
